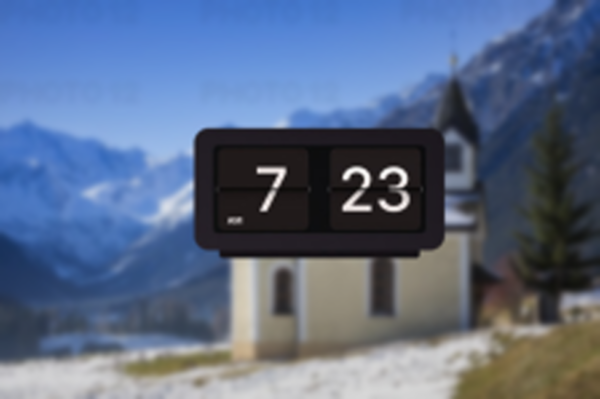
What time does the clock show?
7:23
